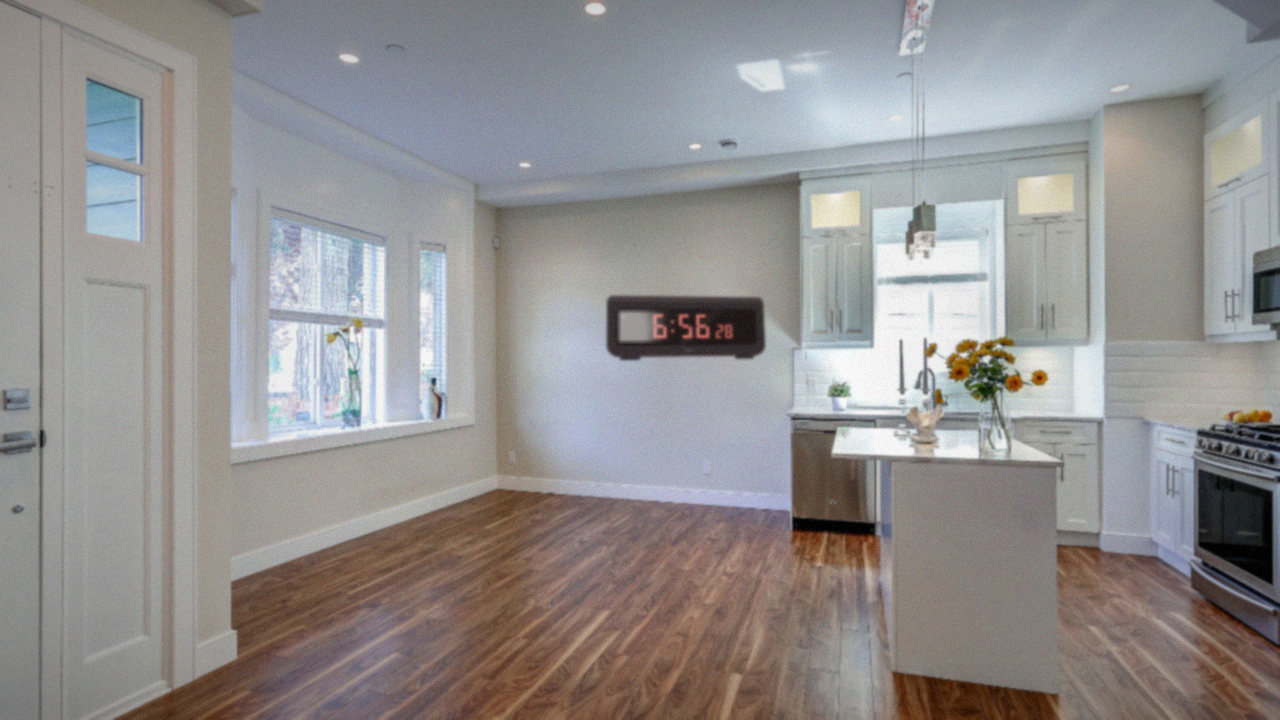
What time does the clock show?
6:56:28
